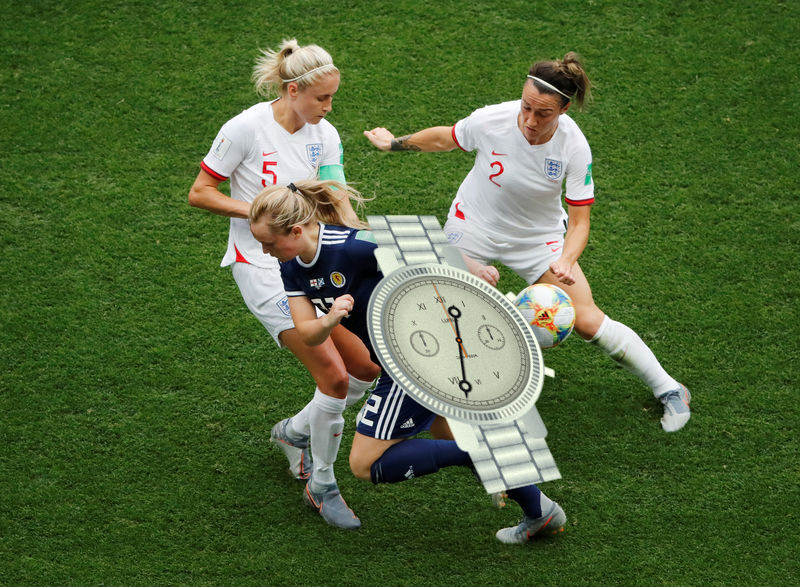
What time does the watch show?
12:33
